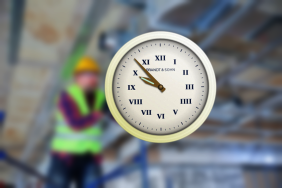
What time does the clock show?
9:53
